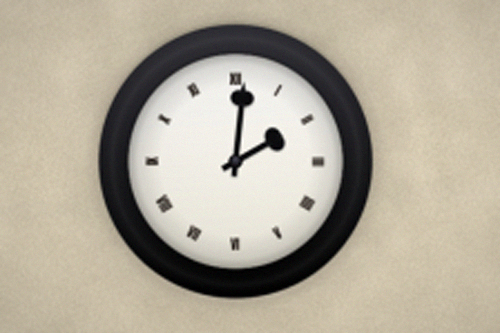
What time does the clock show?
2:01
